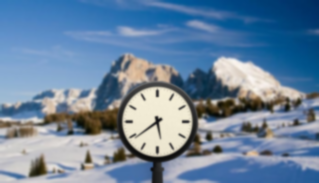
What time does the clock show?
5:39
